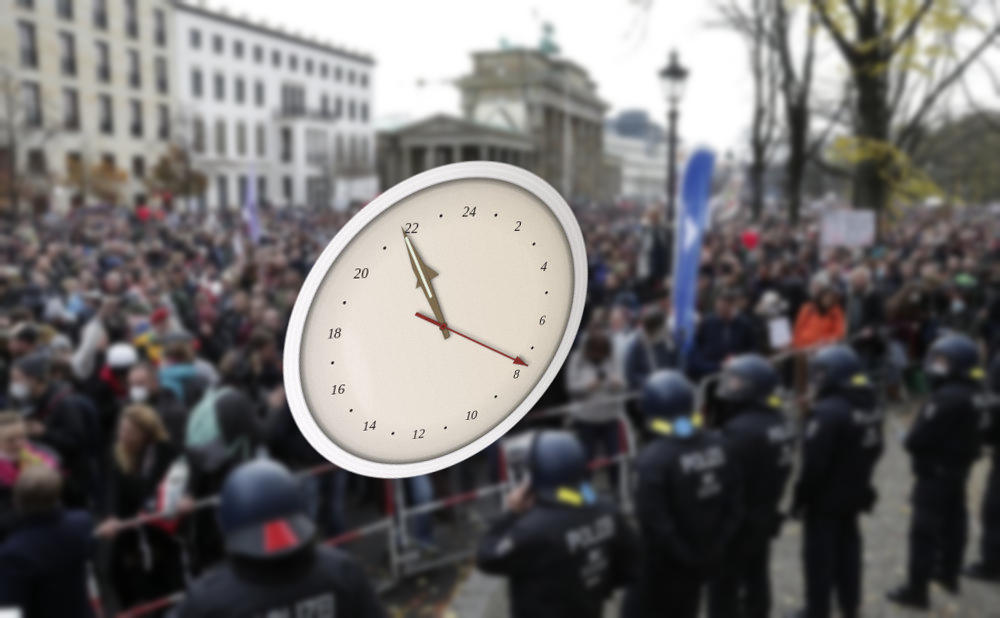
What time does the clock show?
21:54:19
